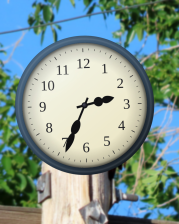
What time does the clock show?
2:34
